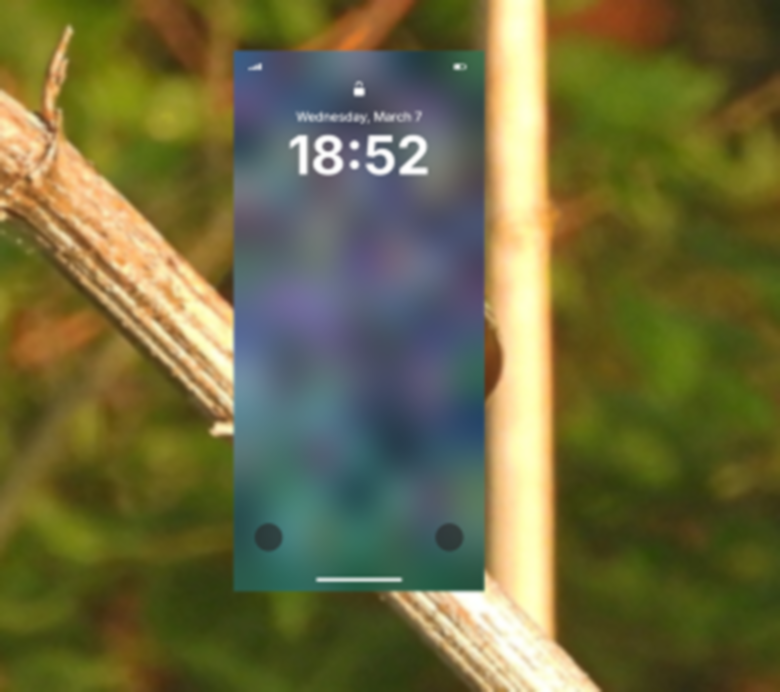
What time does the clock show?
18:52
